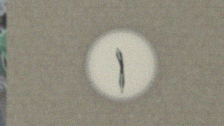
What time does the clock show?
11:30
